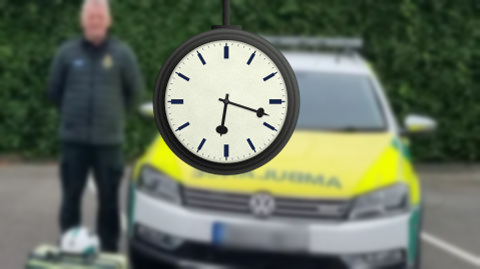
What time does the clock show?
6:18
